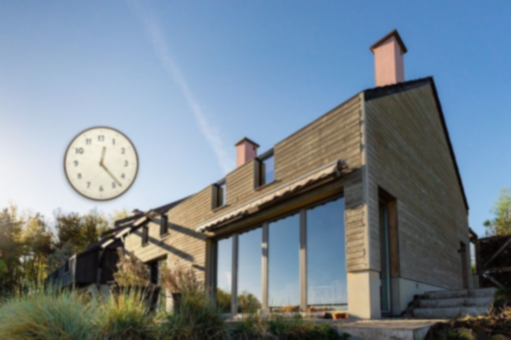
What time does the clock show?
12:23
